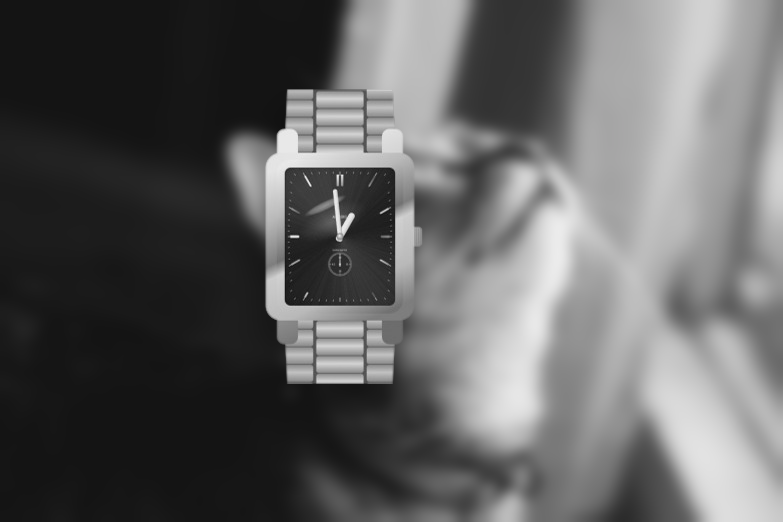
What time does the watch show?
12:59
